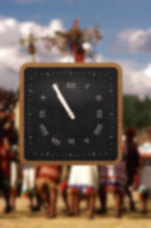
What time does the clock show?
10:55
